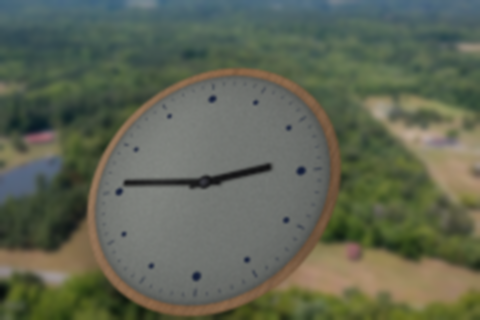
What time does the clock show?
2:46
